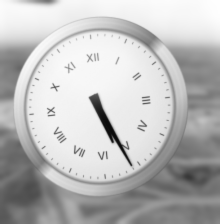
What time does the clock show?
5:26
